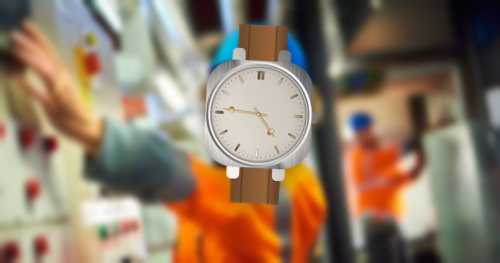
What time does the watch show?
4:46
